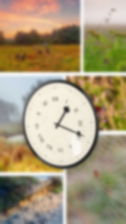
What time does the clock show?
1:19
